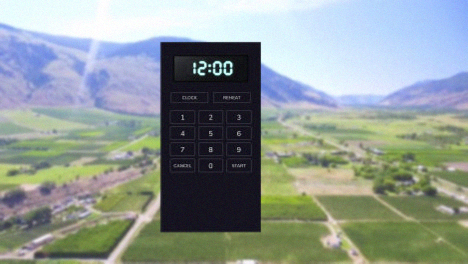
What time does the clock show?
12:00
